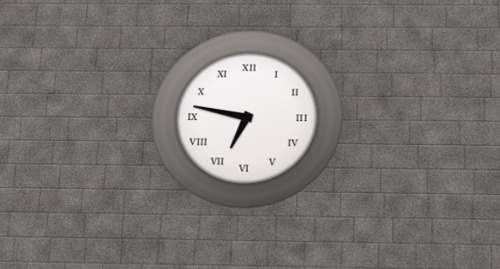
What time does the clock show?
6:47
